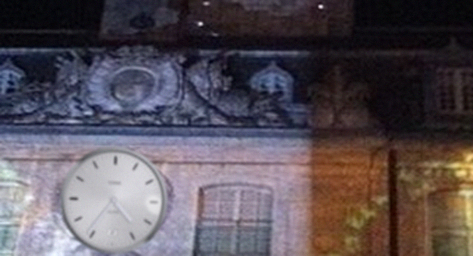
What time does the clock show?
4:36
